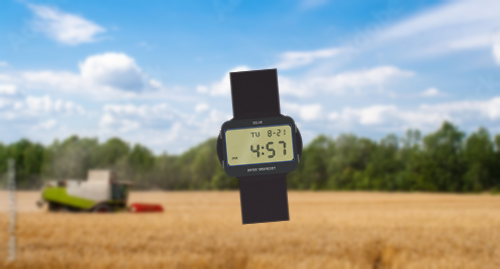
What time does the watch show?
4:57
